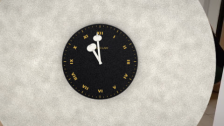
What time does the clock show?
10:59
